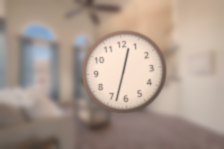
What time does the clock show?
12:33
